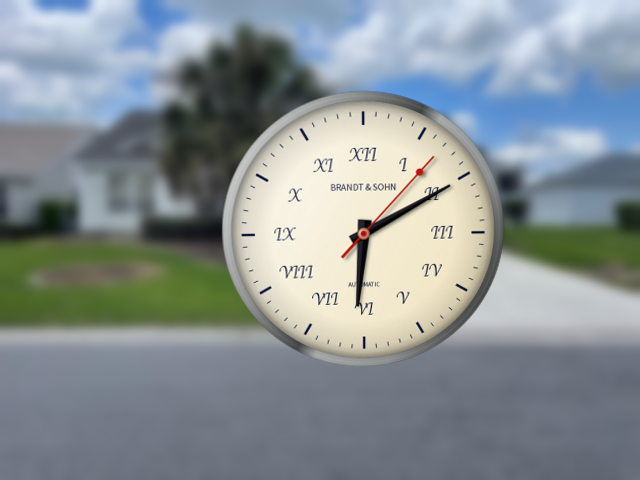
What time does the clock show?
6:10:07
